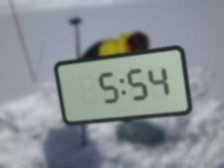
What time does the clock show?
5:54
